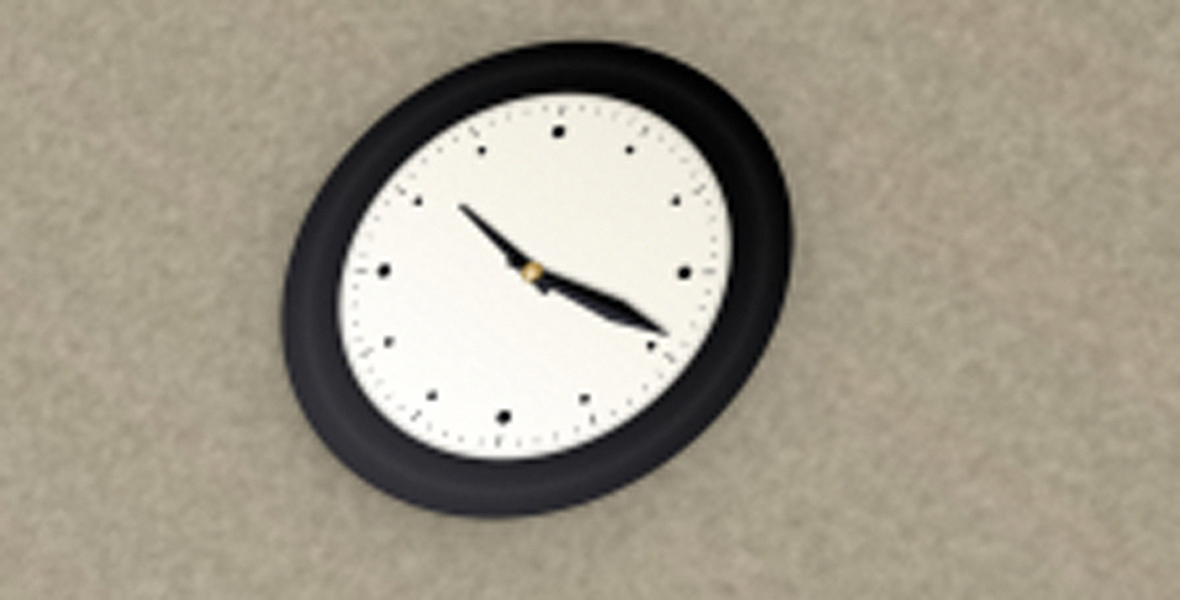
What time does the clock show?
10:19
